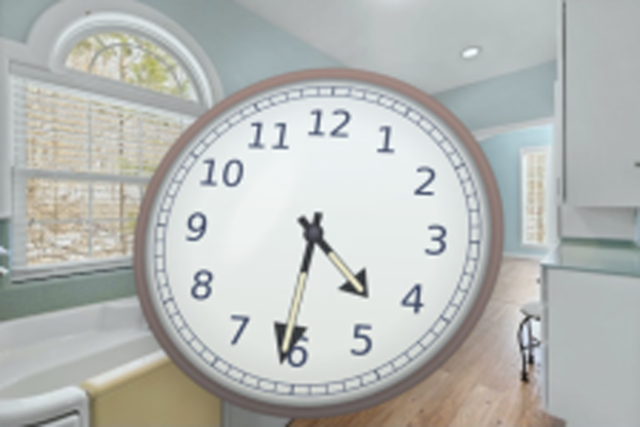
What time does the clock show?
4:31
